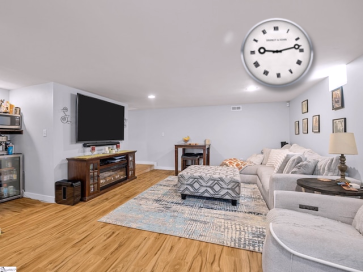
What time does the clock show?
9:13
